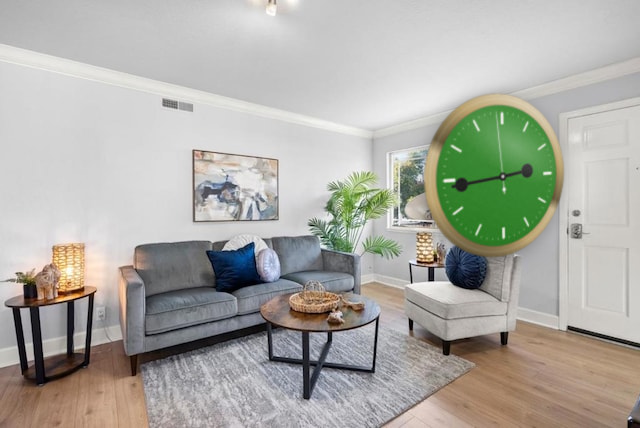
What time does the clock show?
2:43:59
